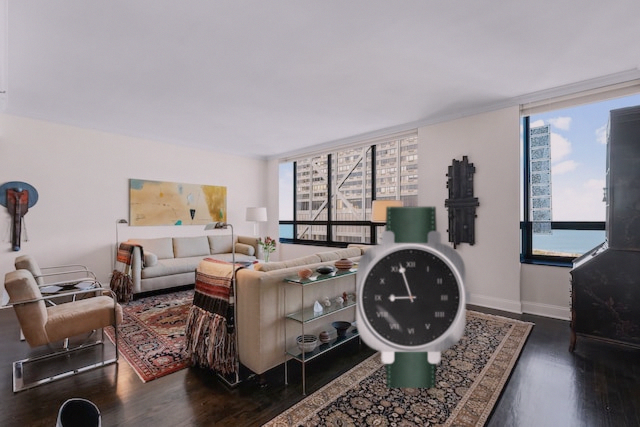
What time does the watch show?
8:57
